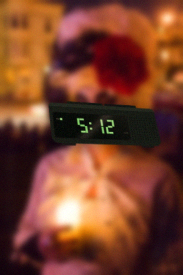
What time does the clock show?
5:12
